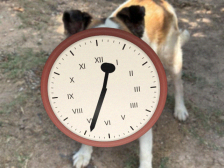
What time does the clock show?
12:34
